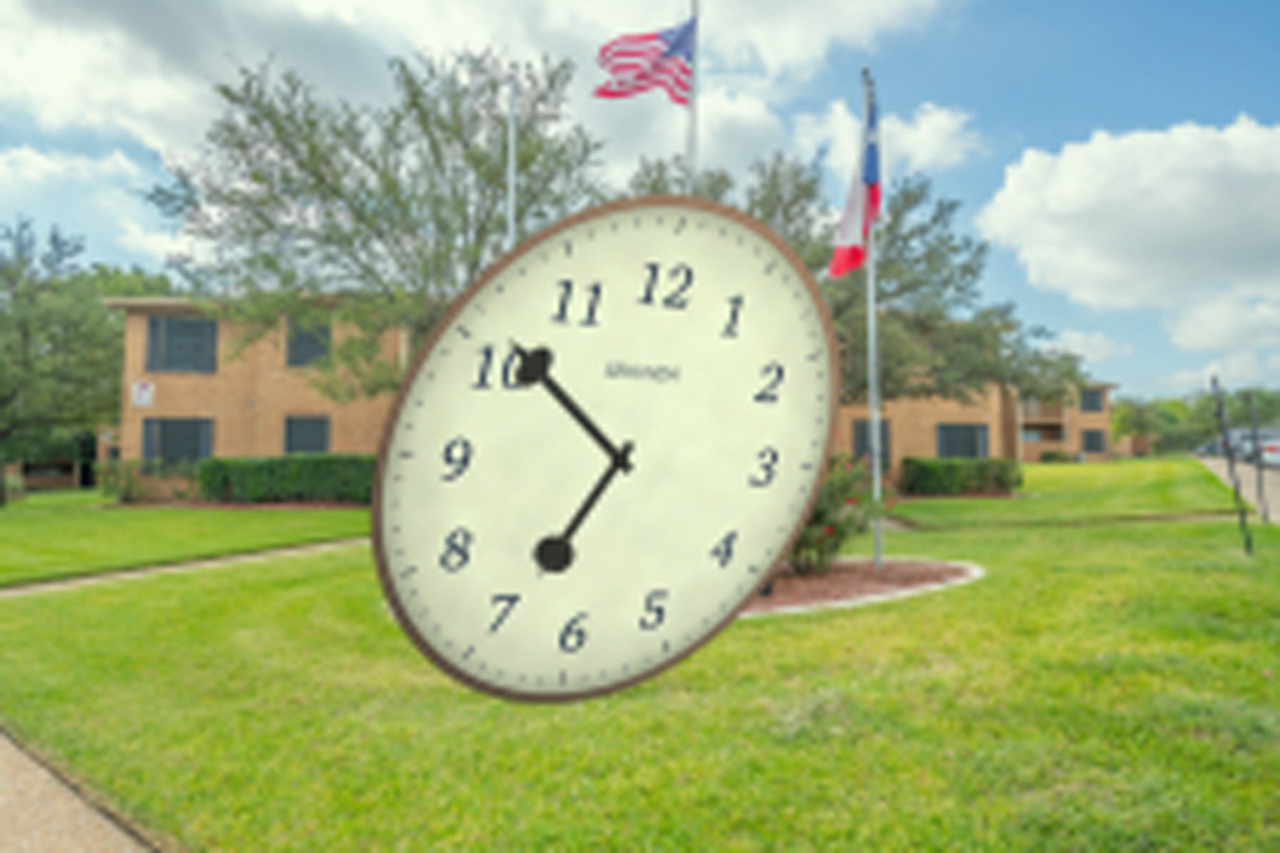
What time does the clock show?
6:51
